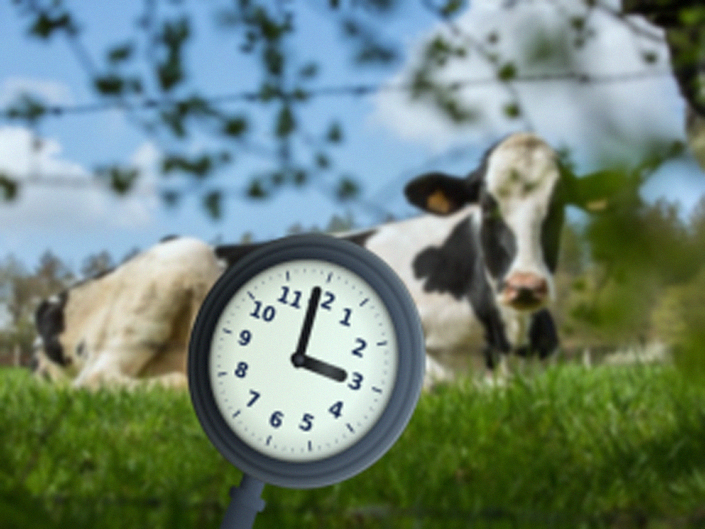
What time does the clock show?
2:59
